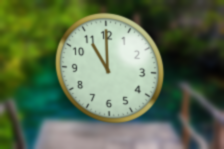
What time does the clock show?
11:00
